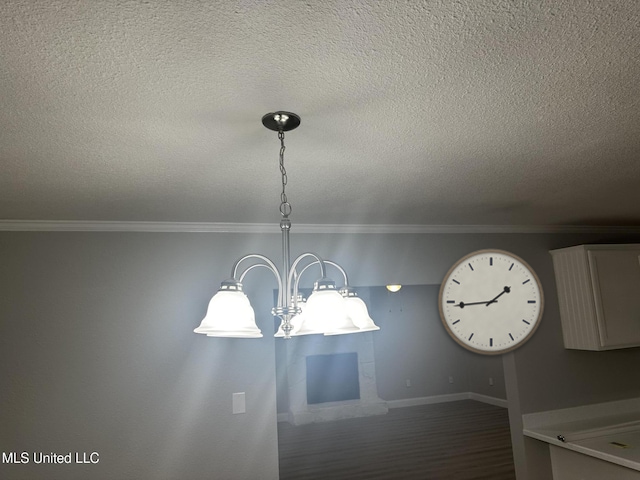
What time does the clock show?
1:44
